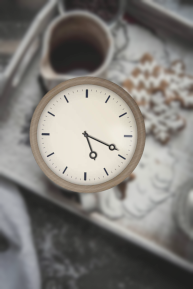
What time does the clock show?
5:19
